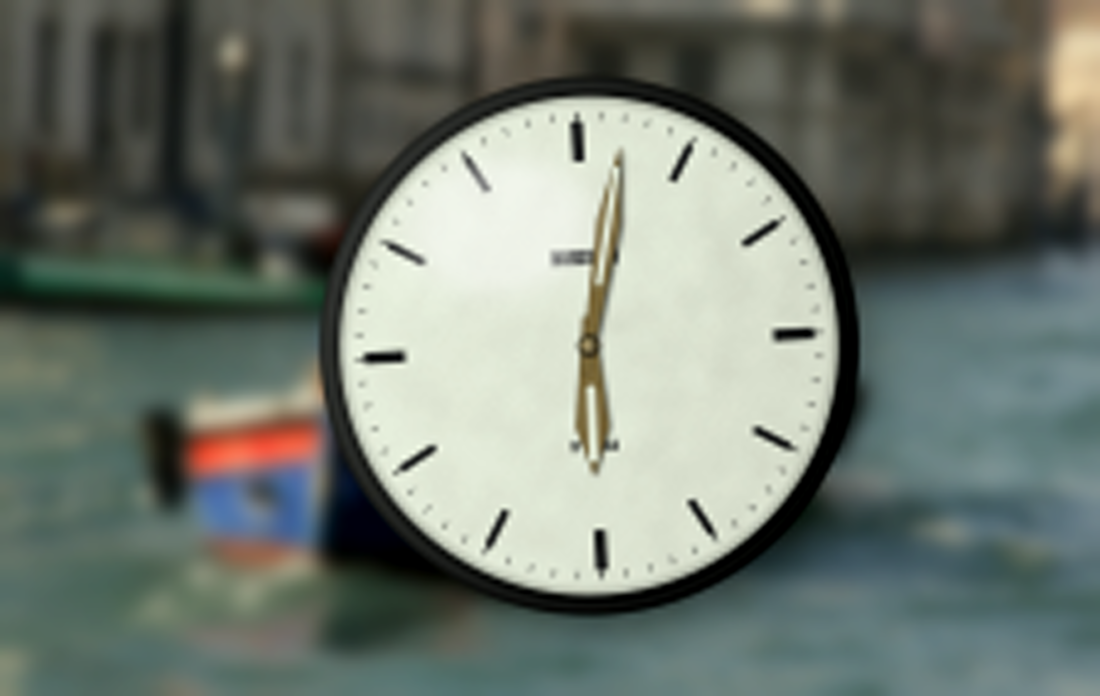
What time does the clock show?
6:02
